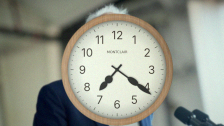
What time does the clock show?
7:21
